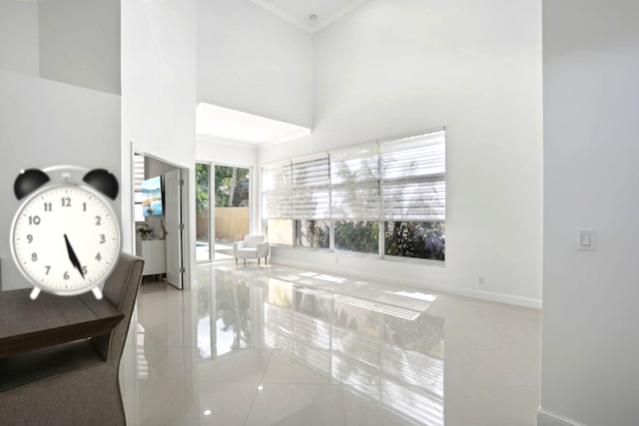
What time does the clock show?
5:26
